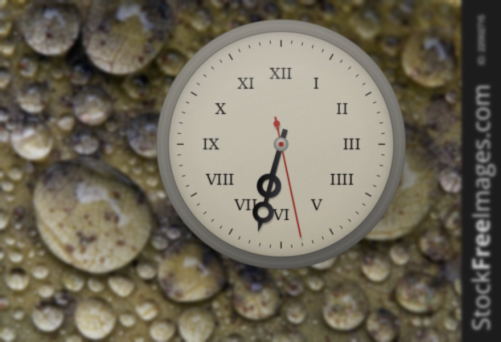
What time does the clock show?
6:32:28
